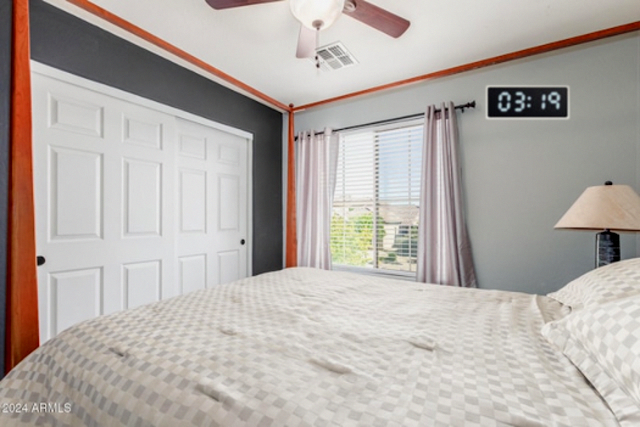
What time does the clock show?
3:19
